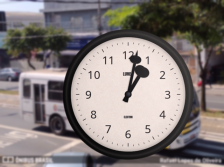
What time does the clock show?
1:02
